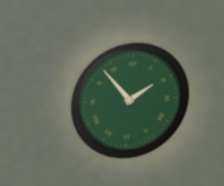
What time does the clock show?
1:53
